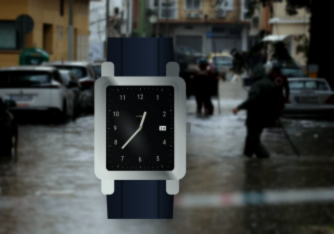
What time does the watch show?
12:37
